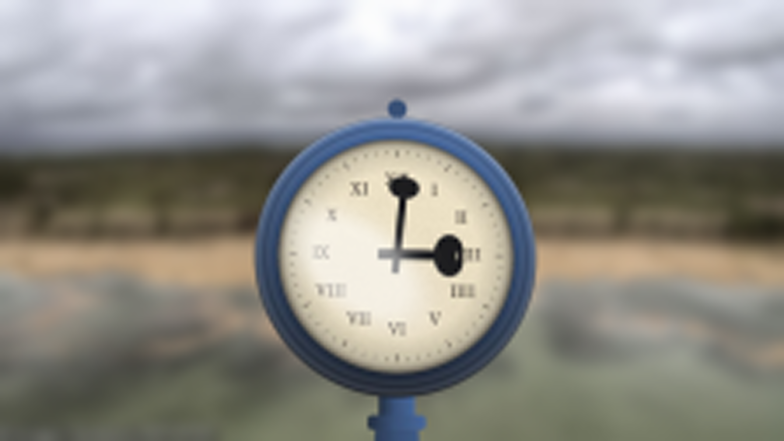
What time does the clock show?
3:01
